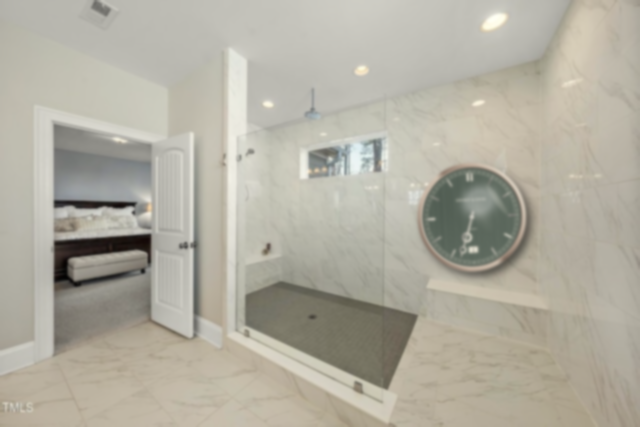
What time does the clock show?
6:33
